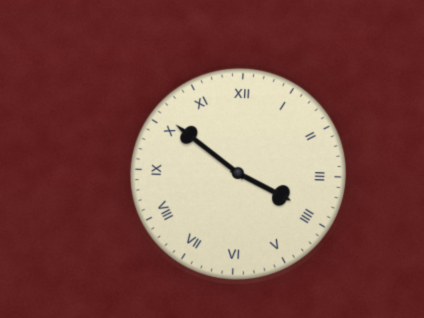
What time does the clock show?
3:51
